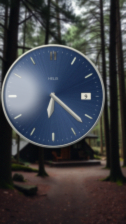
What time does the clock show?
6:22
